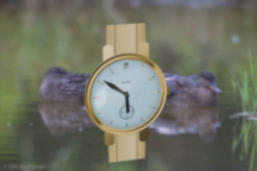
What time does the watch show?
5:51
